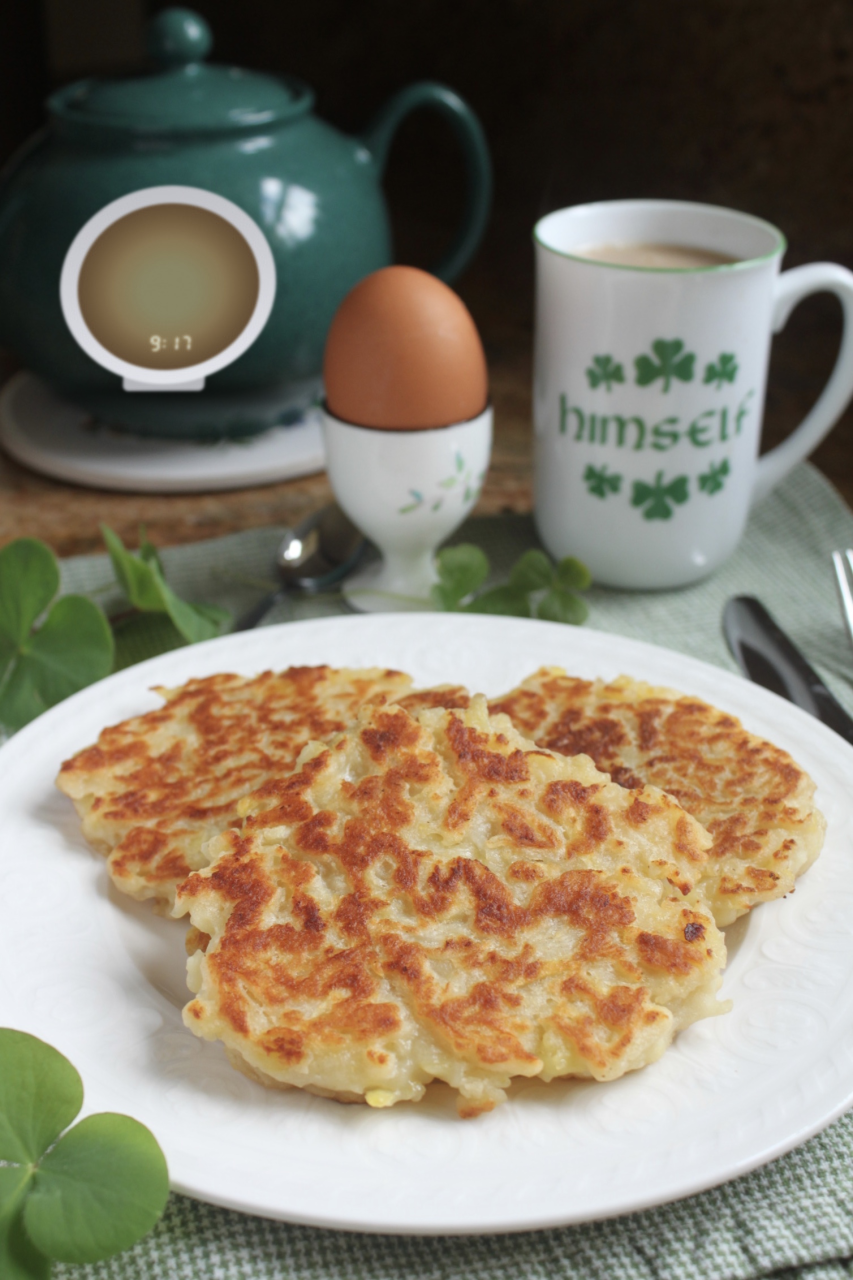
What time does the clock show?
9:17
